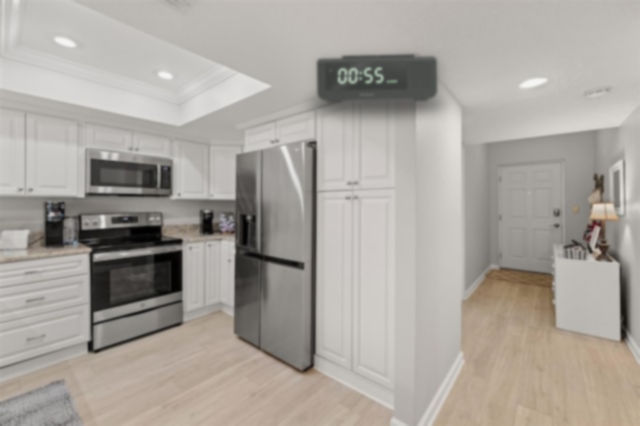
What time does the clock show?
0:55
